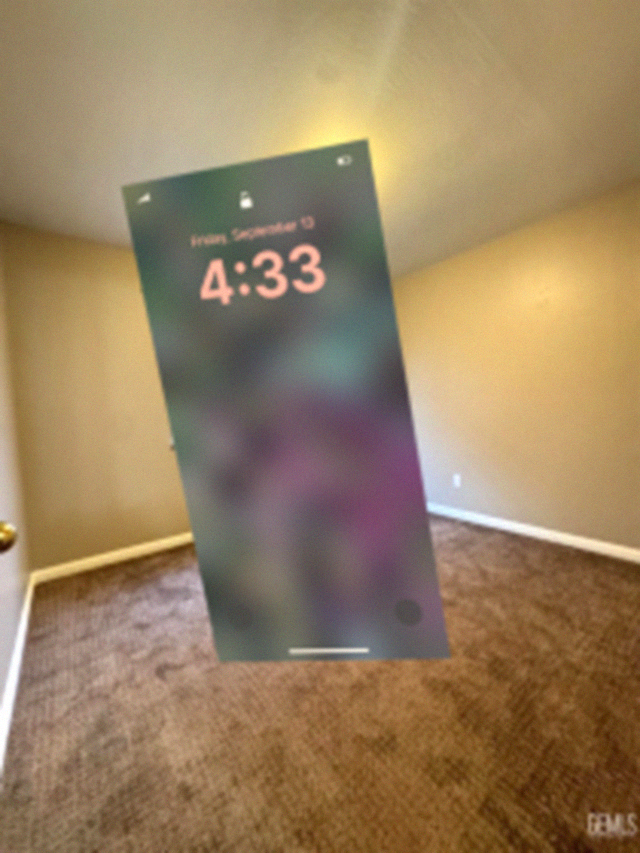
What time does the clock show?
4:33
